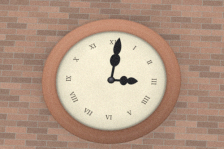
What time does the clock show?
3:01
